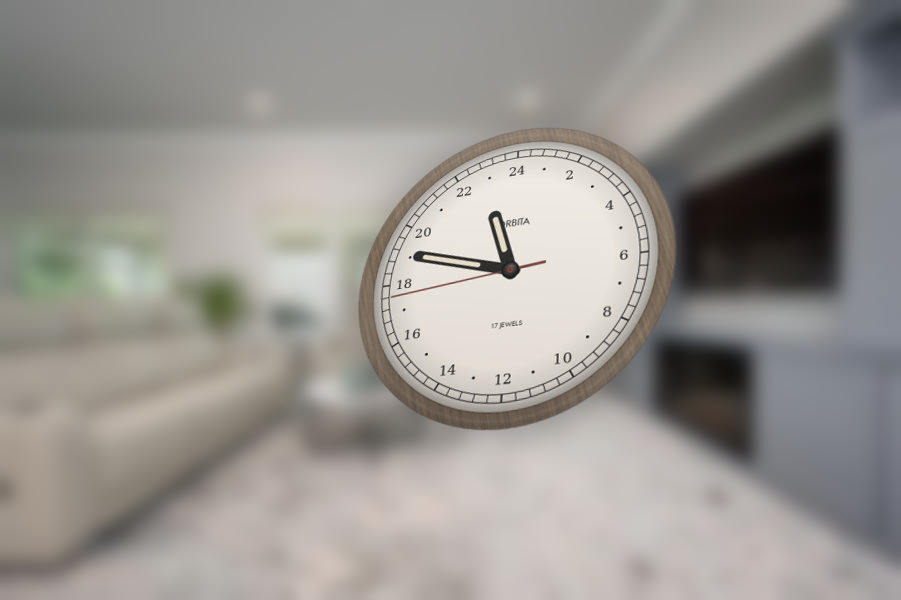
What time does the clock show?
22:47:44
